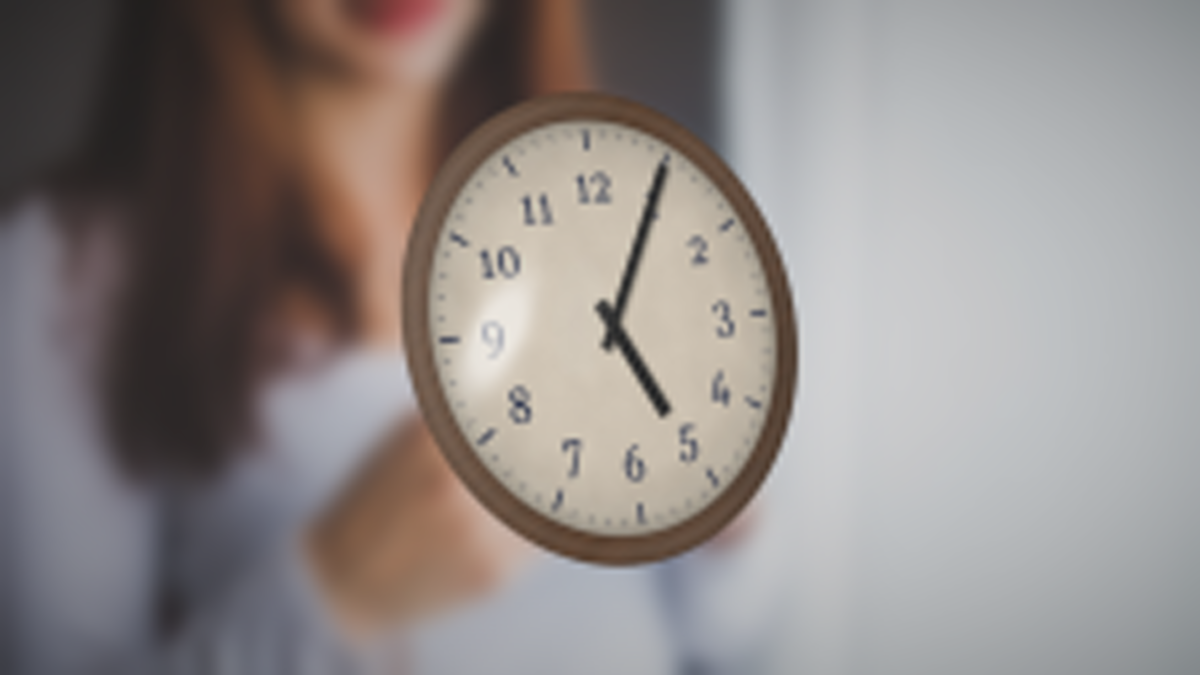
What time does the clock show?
5:05
